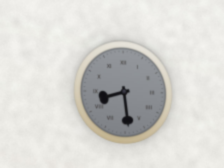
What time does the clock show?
8:29
